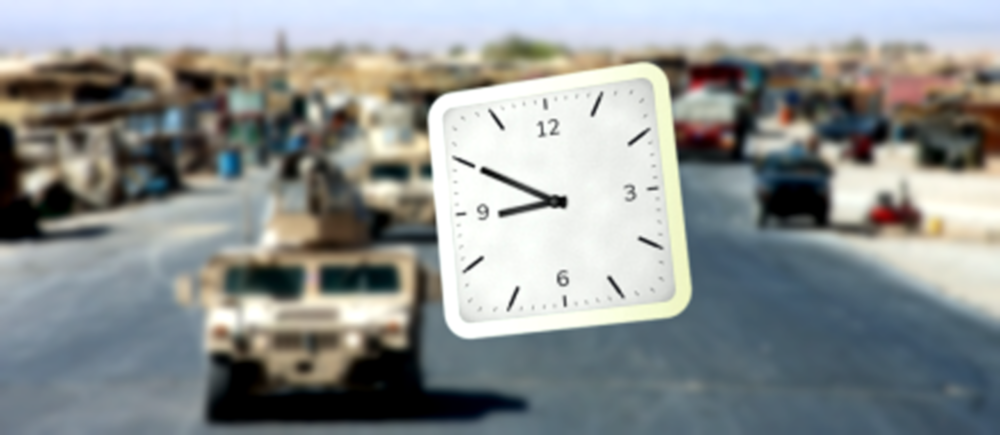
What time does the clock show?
8:50
